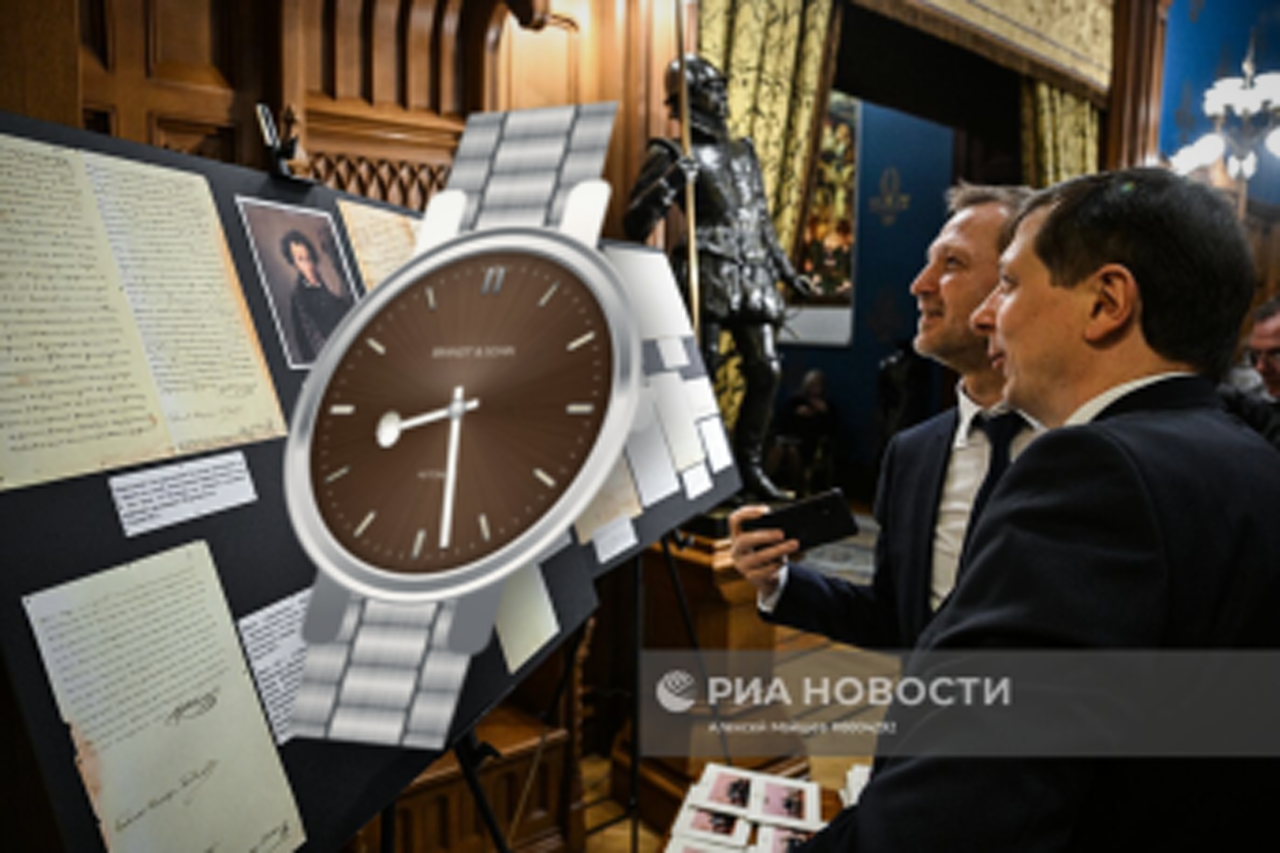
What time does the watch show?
8:28
